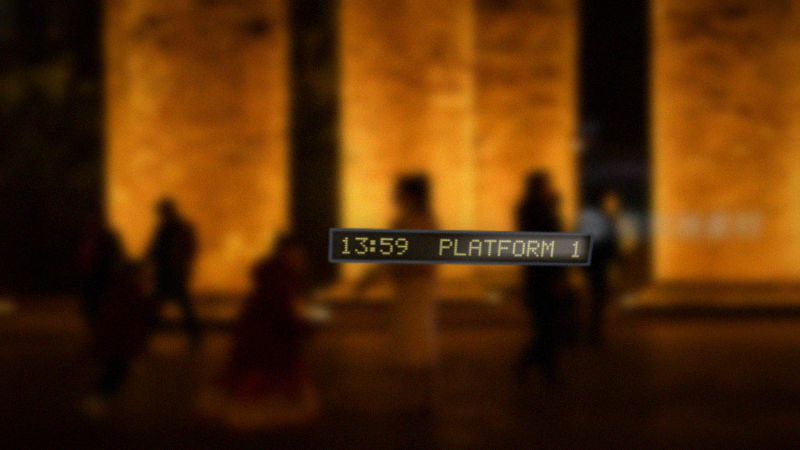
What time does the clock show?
13:59
